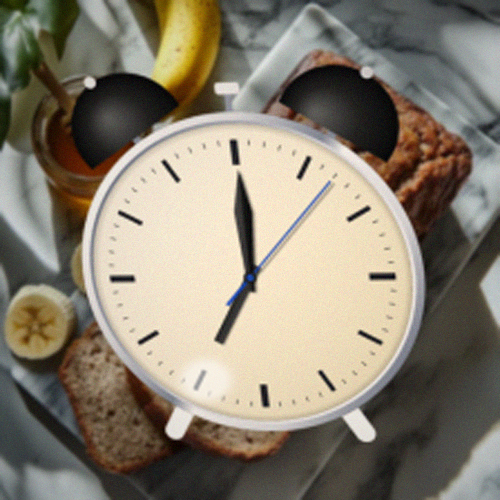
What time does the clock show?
7:00:07
